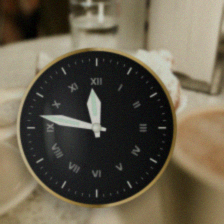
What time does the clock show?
11:47
